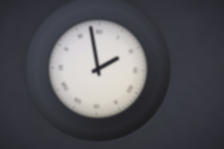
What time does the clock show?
1:58
